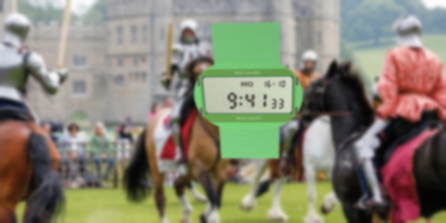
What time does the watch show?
9:41:33
